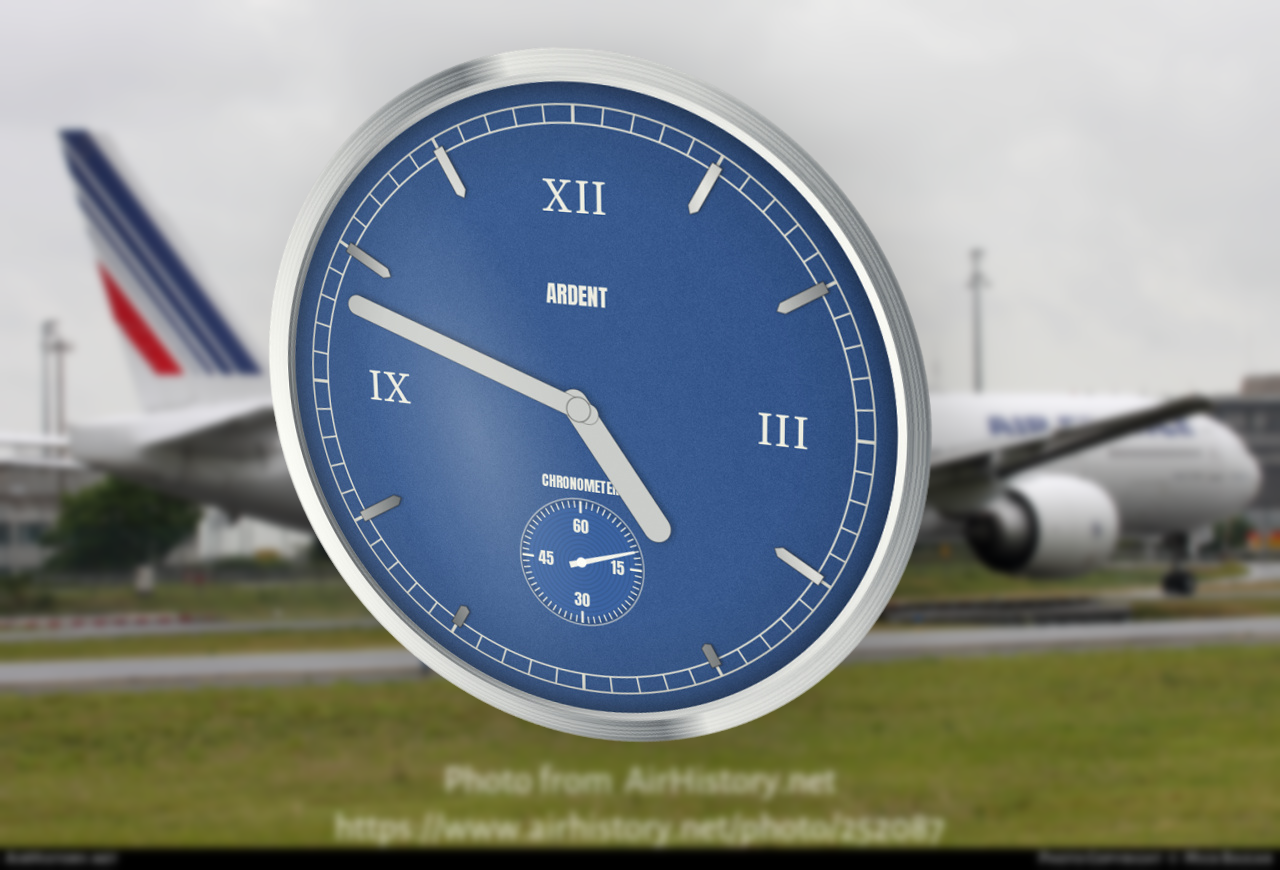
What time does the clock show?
4:48:12
